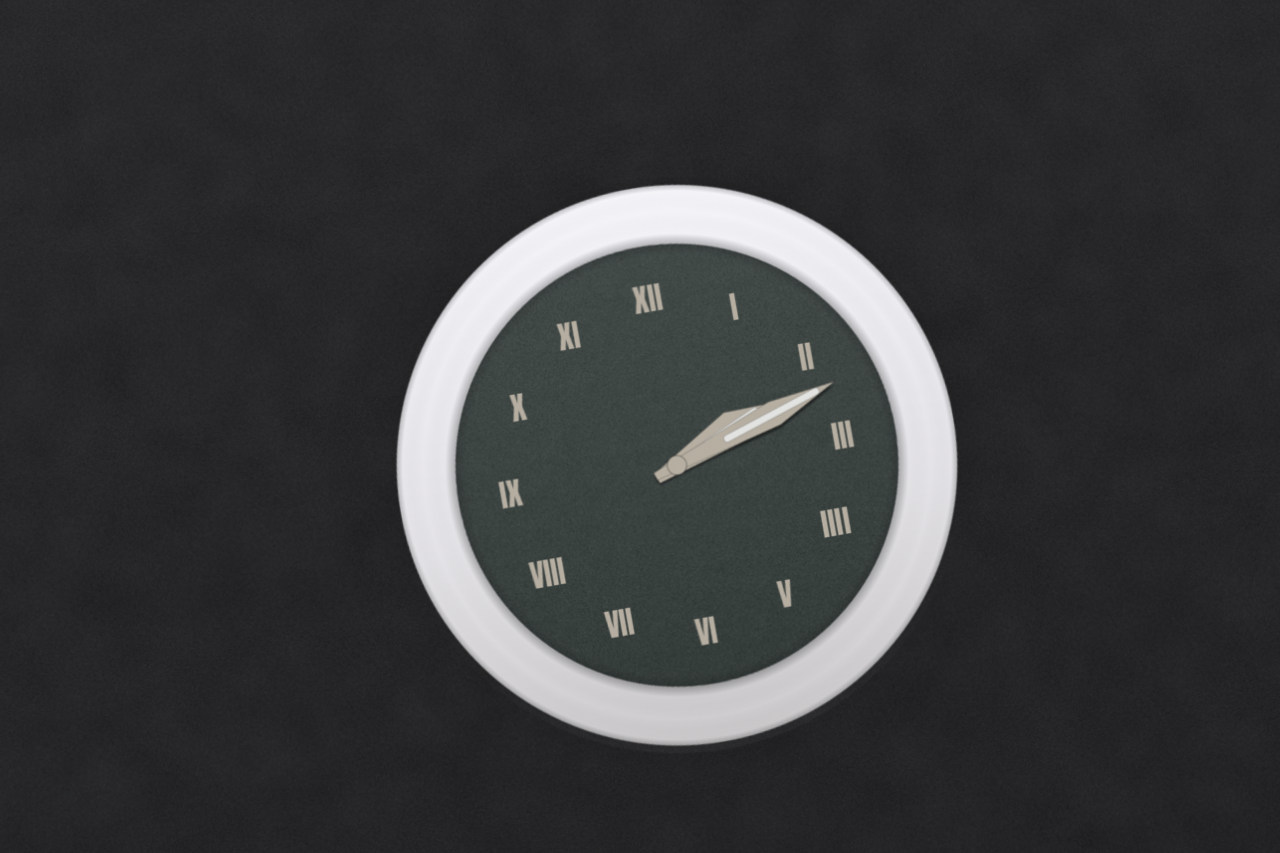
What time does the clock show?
2:12
